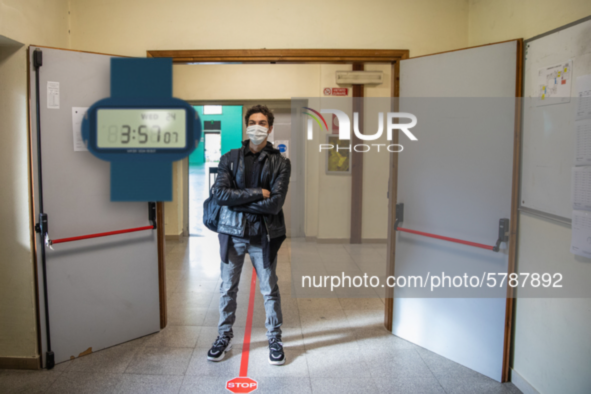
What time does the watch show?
3:57:07
